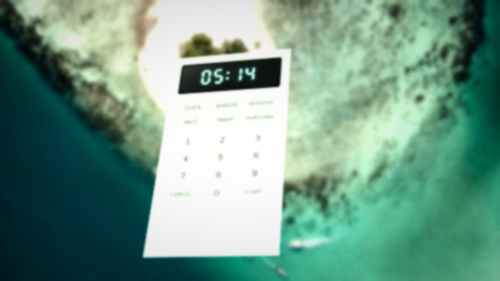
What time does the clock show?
5:14
